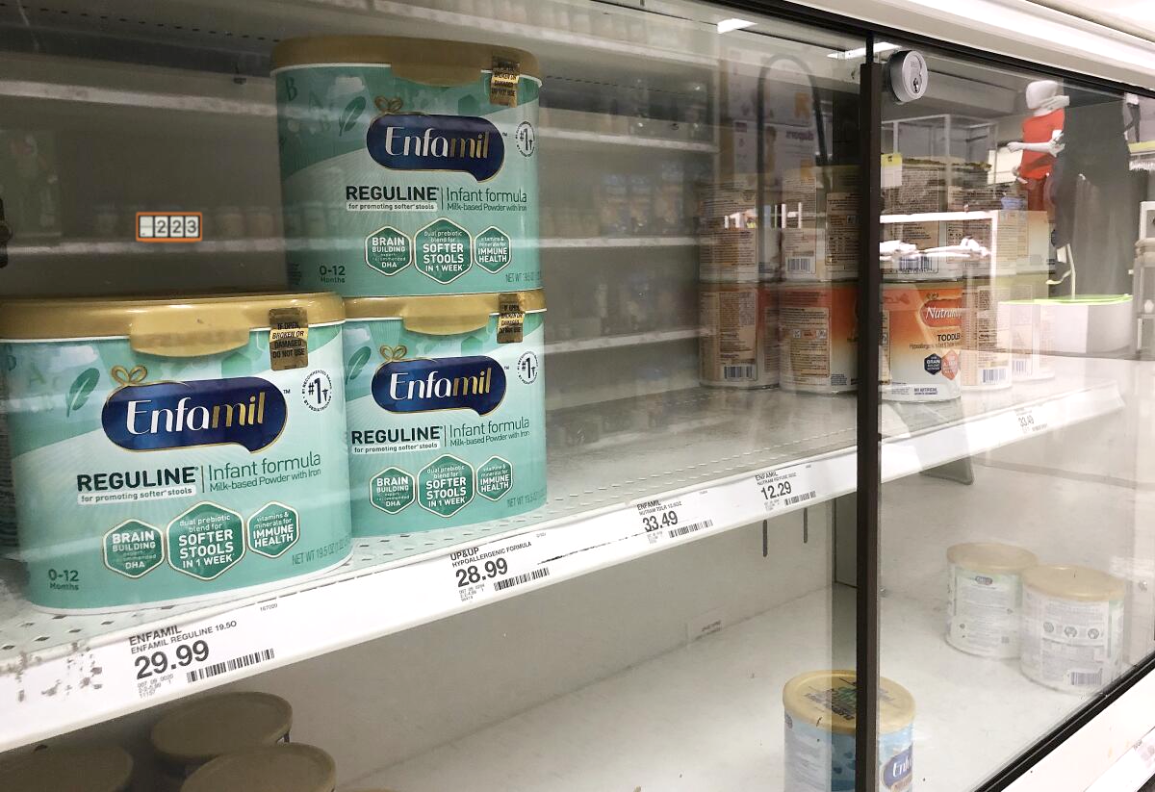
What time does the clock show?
2:23
